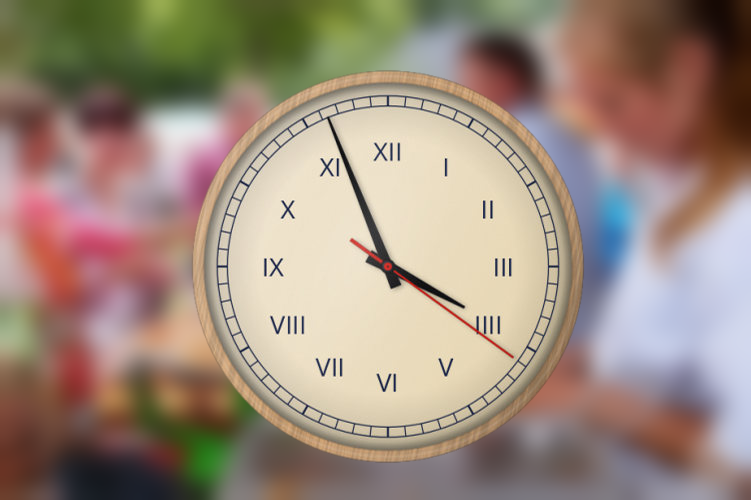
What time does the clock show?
3:56:21
